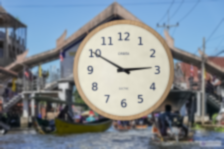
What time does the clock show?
2:50
